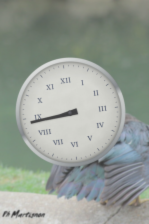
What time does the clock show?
8:44
